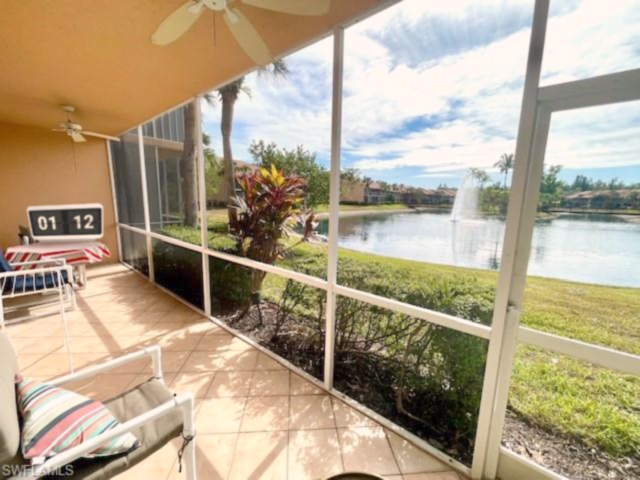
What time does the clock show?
1:12
